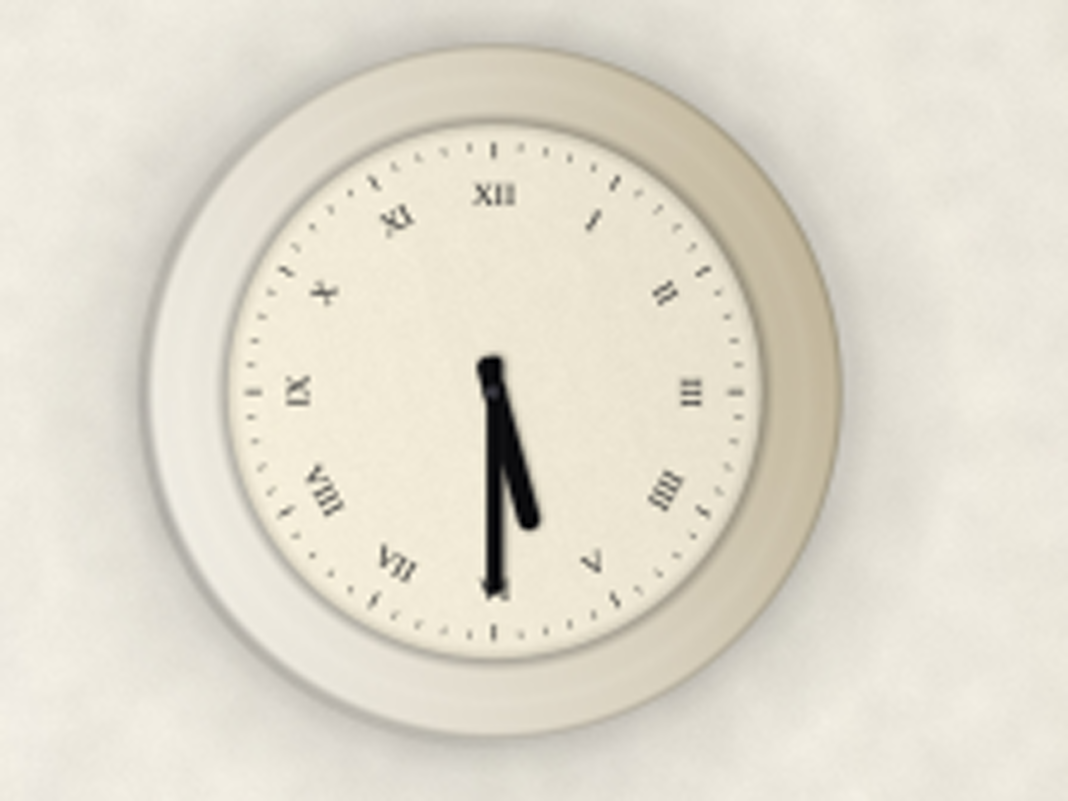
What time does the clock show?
5:30
